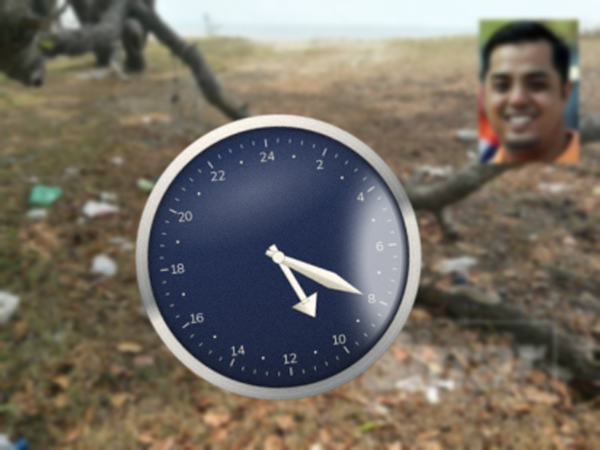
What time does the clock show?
10:20
